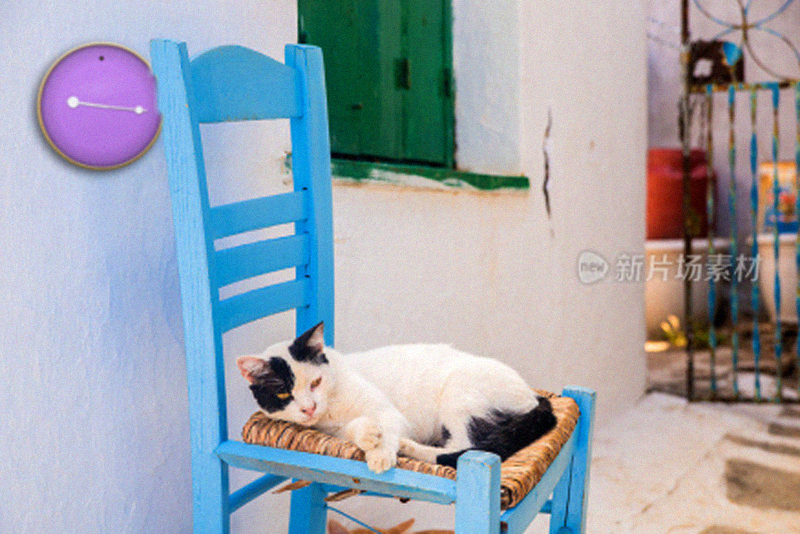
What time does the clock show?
9:16
